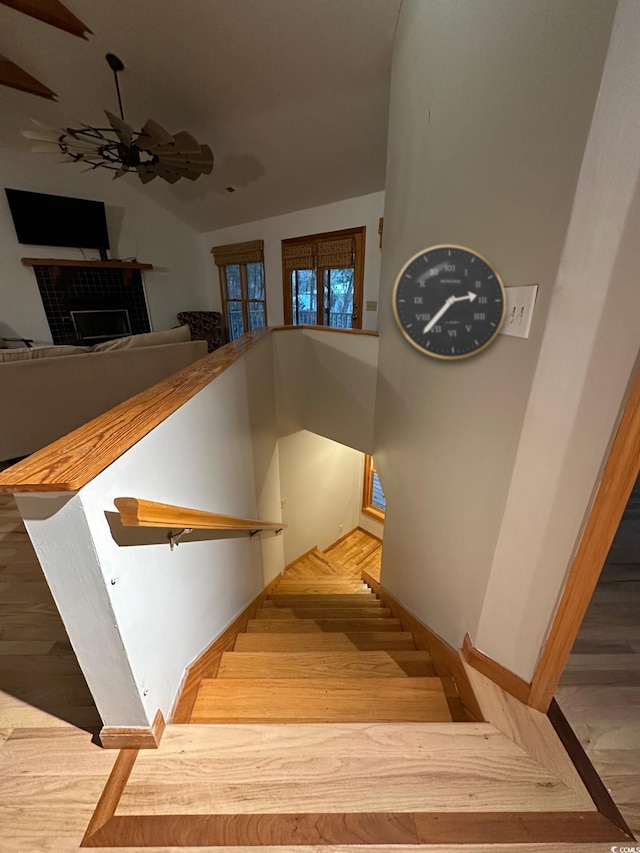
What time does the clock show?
2:37
